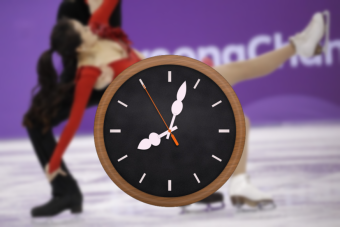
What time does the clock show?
8:02:55
